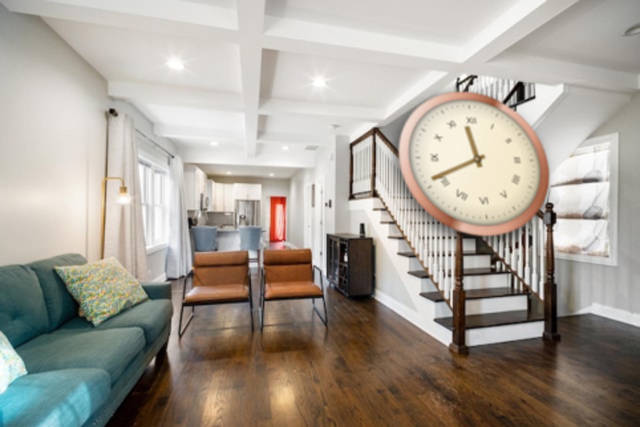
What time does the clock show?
11:41
